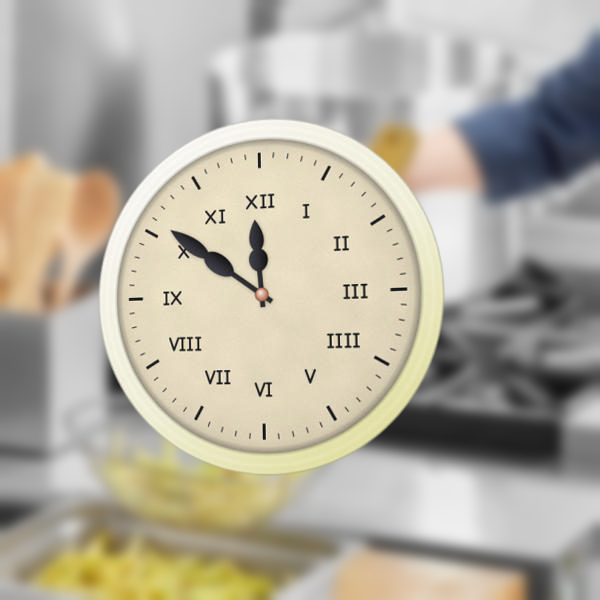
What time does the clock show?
11:51
